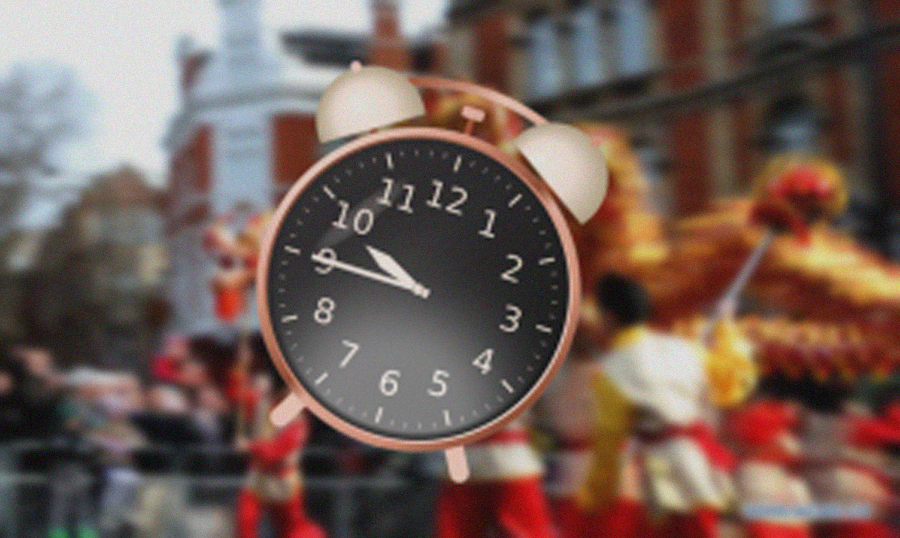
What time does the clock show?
9:45
